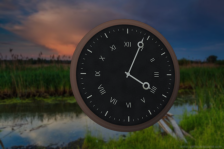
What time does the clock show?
4:04
